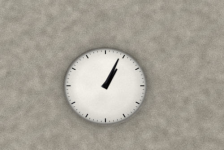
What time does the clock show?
1:04
